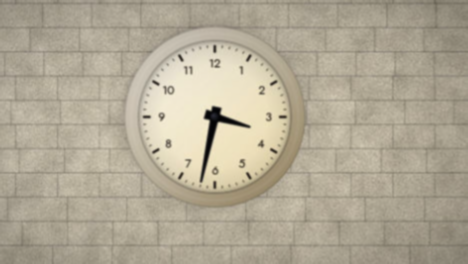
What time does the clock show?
3:32
